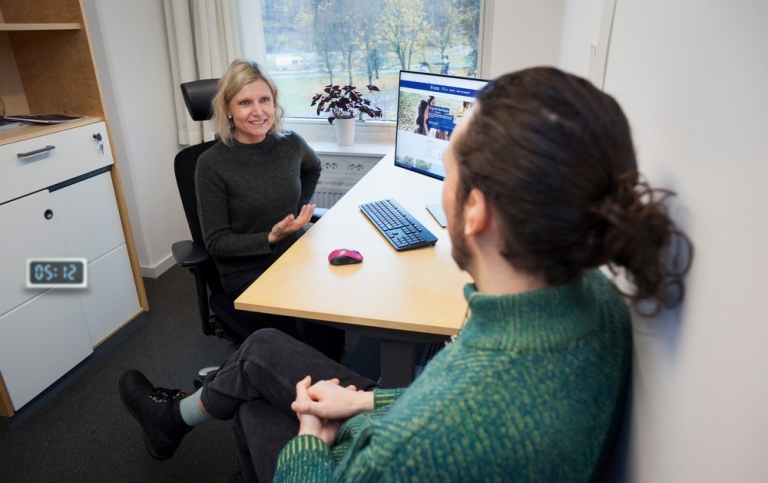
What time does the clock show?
5:12
